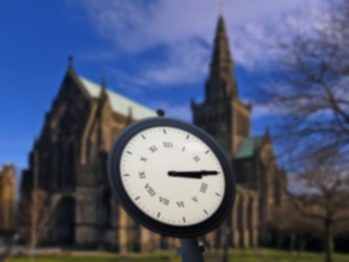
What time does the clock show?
3:15
